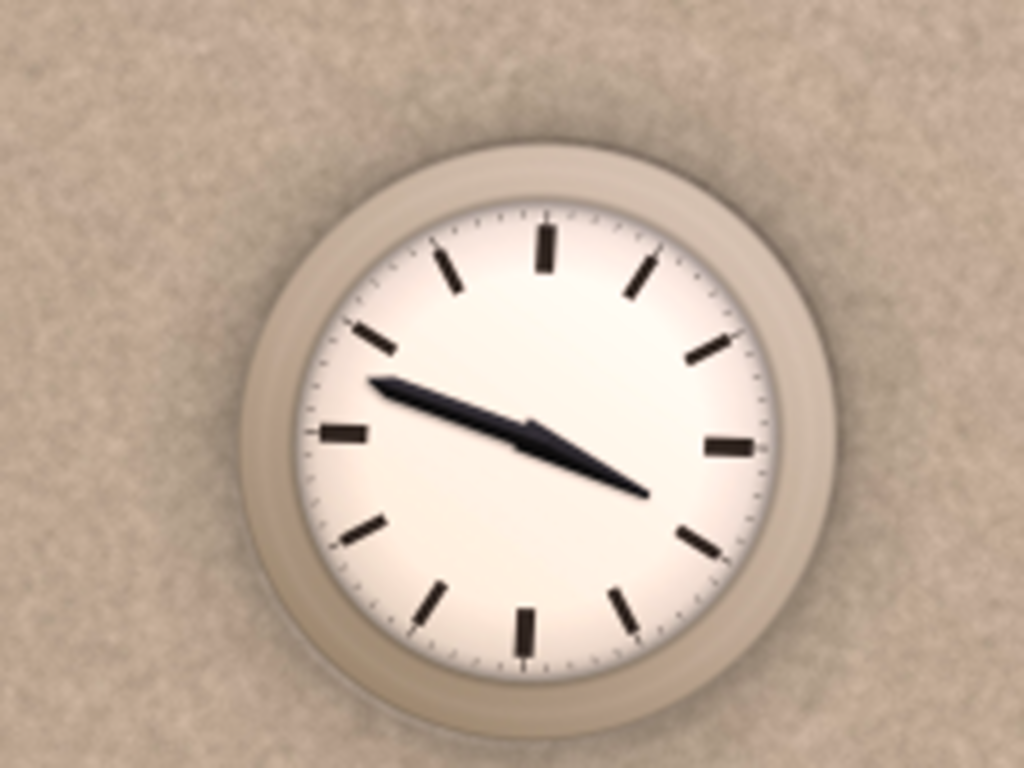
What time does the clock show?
3:48
